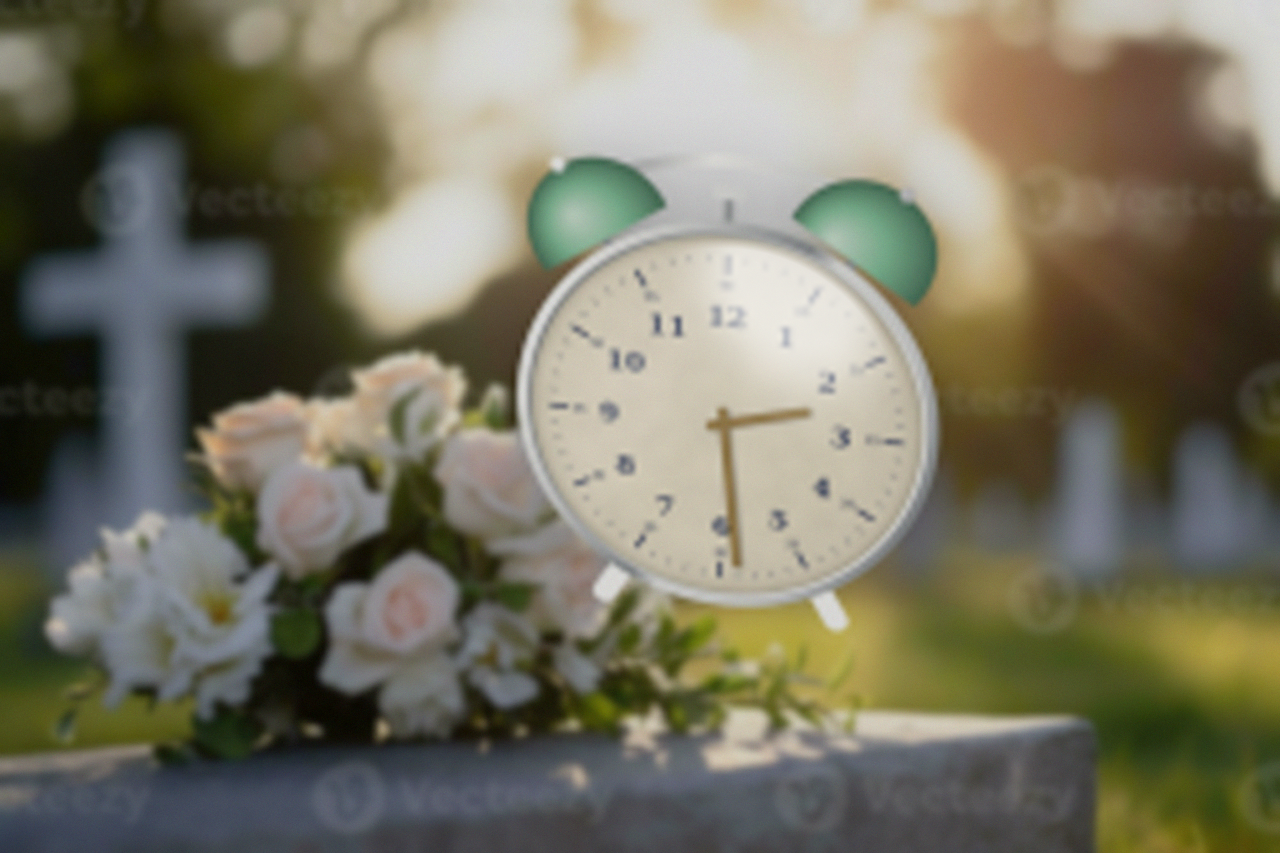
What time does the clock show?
2:29
